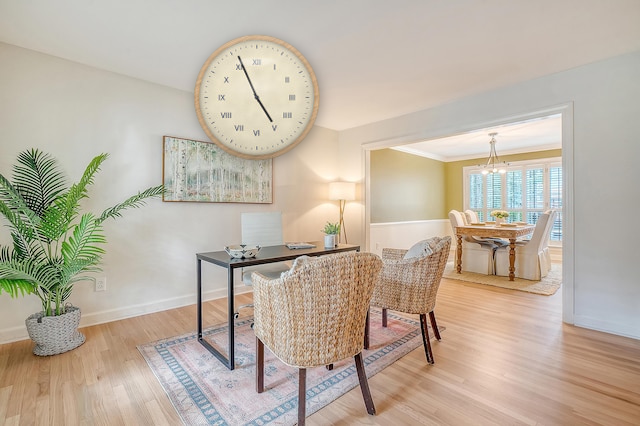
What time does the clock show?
4:56
